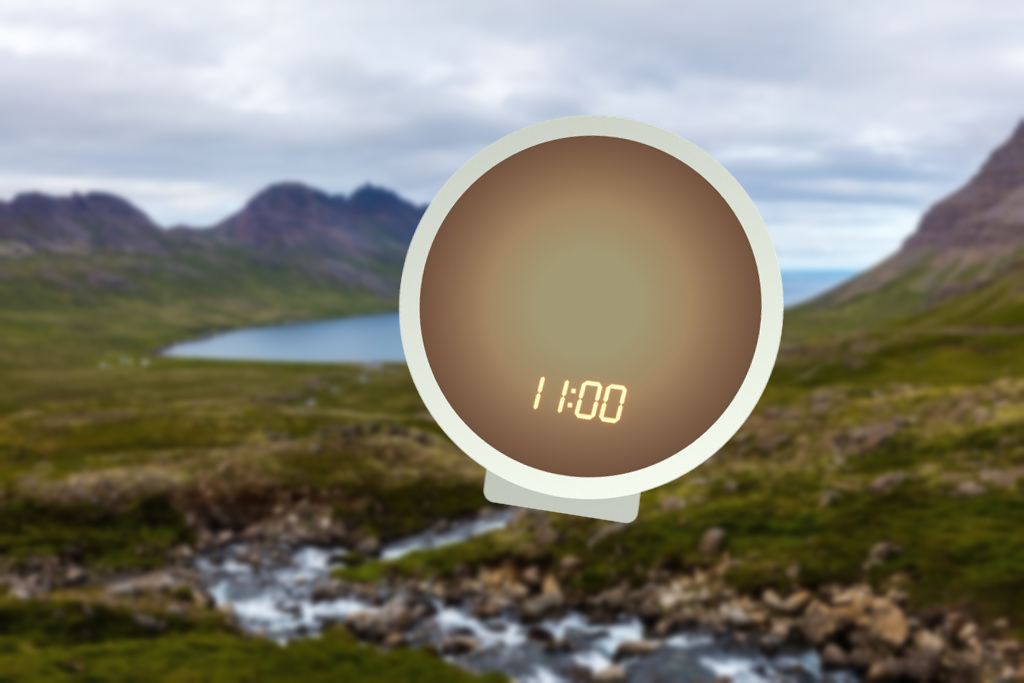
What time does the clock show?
11:00
